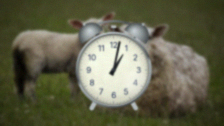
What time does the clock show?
1:02
